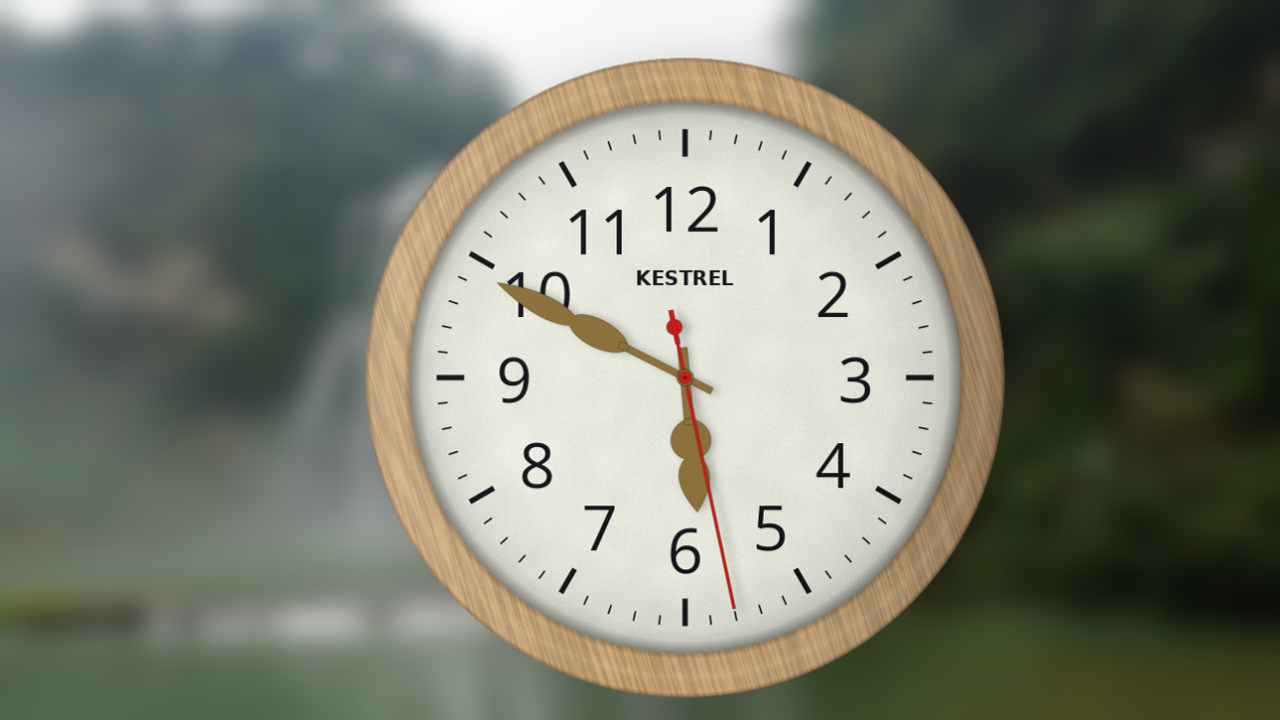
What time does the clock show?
5:49:28
